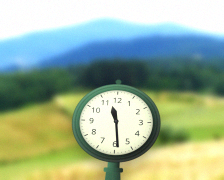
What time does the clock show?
11:29
